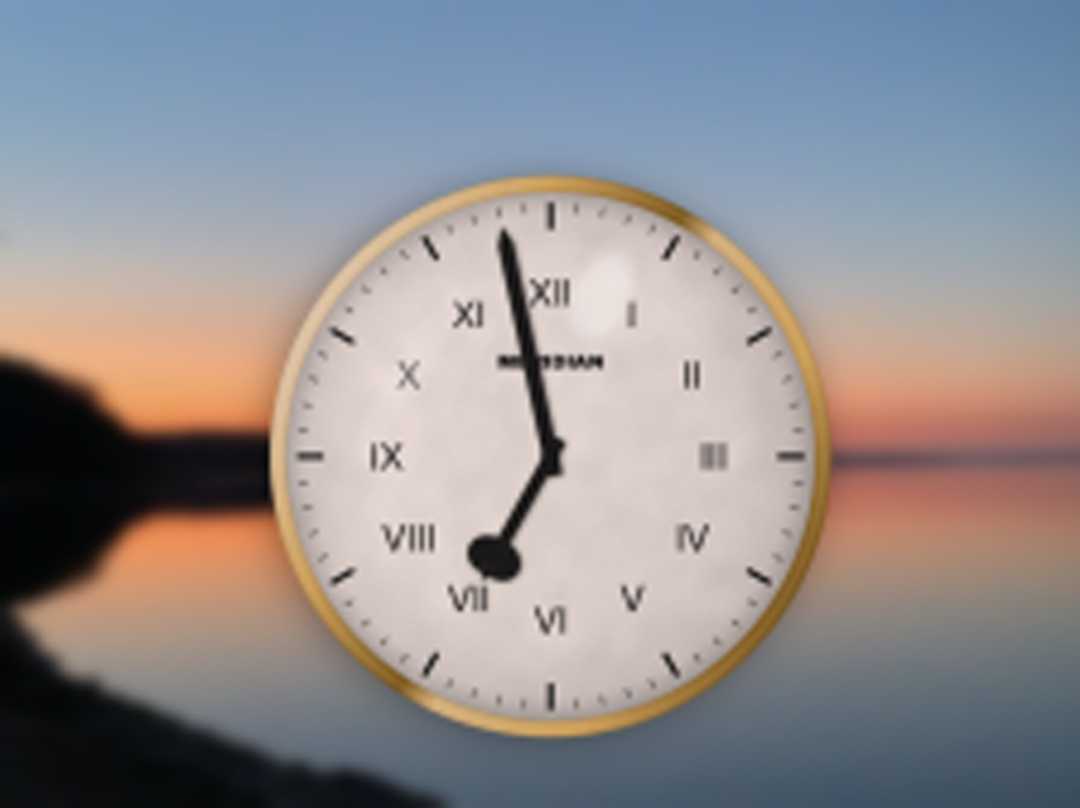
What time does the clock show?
6:58
